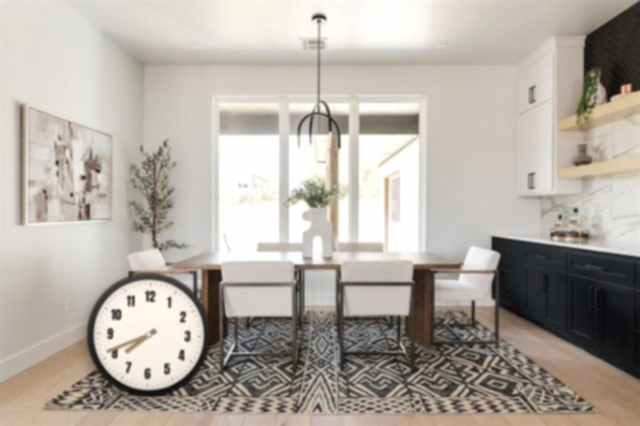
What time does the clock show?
7:41
